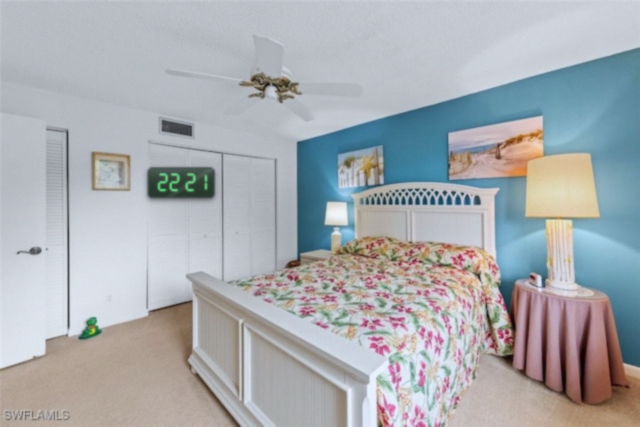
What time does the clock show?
22:21
